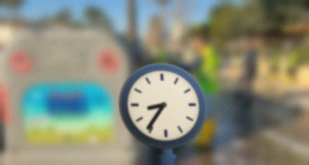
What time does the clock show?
8:36
